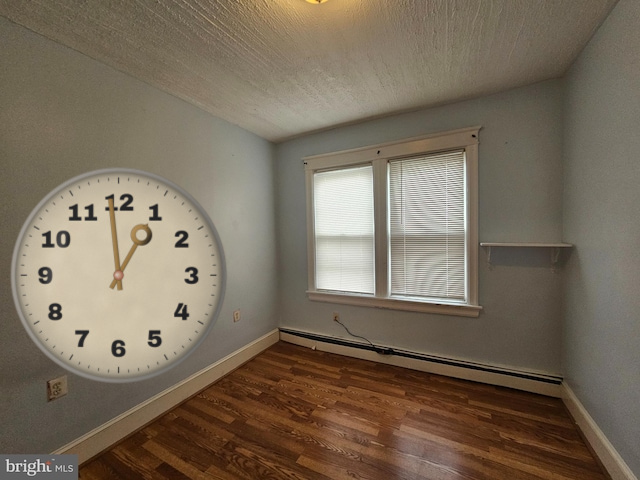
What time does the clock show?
12:59
